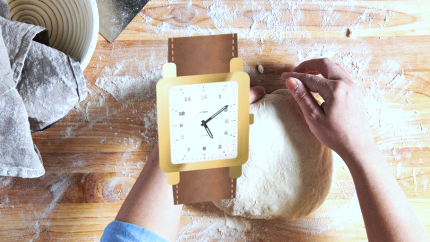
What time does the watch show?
5:09
